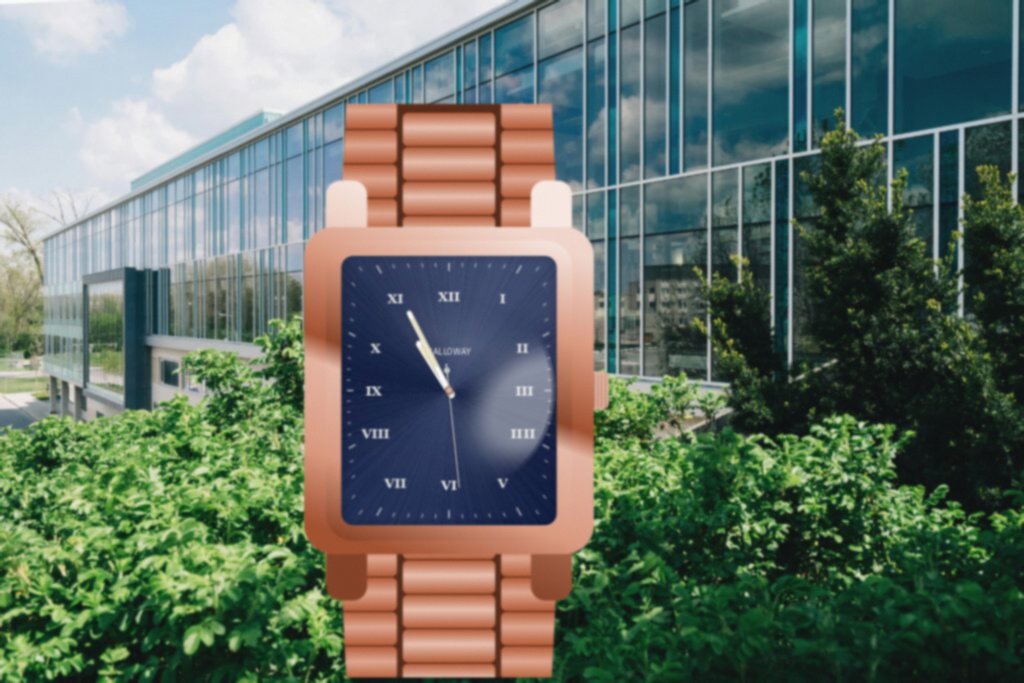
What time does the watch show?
10:55:29
